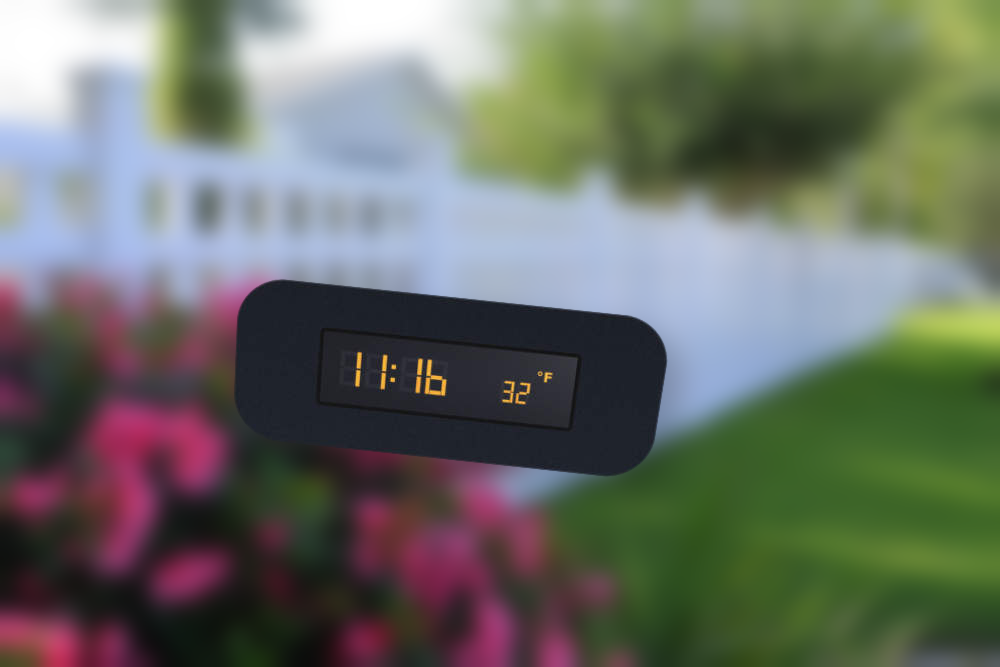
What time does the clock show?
11:16
